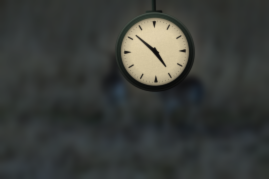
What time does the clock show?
4:52
